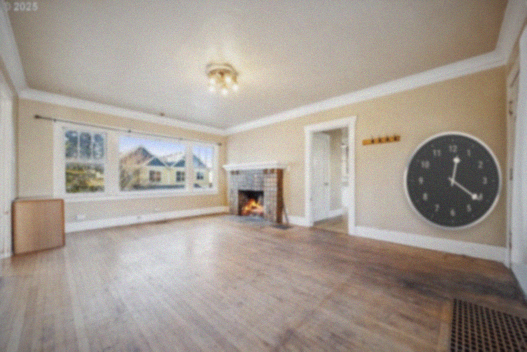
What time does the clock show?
12:21
